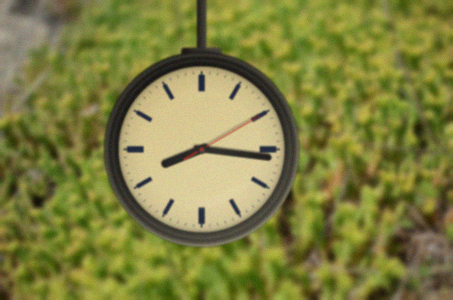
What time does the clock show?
8:16:10
